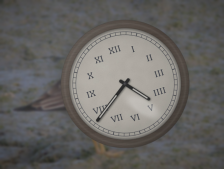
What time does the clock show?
4:39
